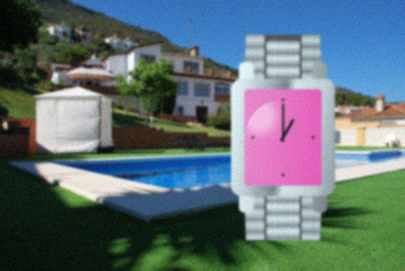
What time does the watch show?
1:00
